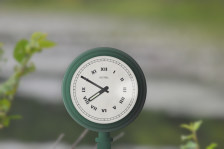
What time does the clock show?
7:50
